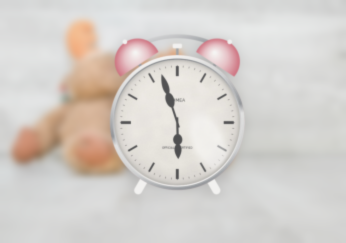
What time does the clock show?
5:57
